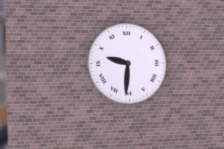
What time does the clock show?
9:31
